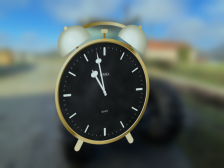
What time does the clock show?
10:58
